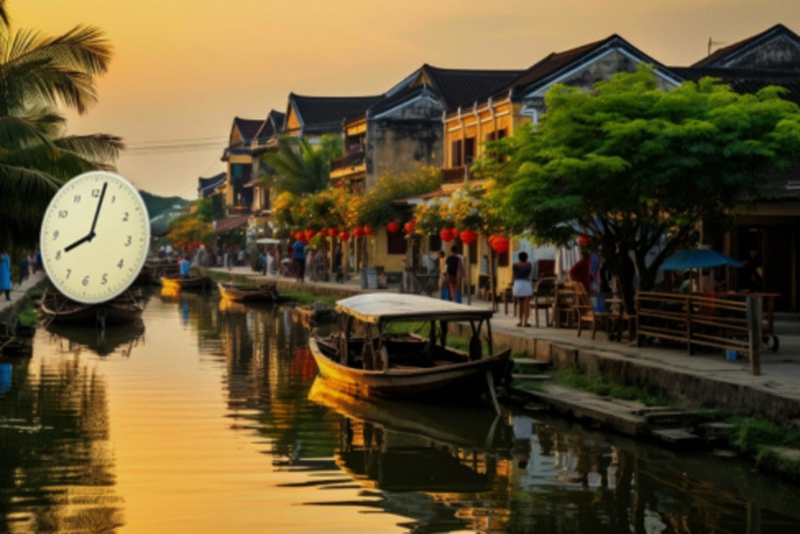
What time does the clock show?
8:02
